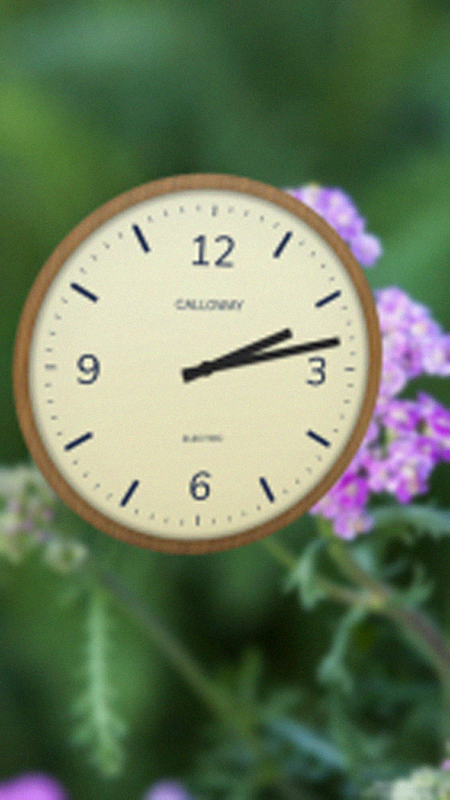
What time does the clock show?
2:13
